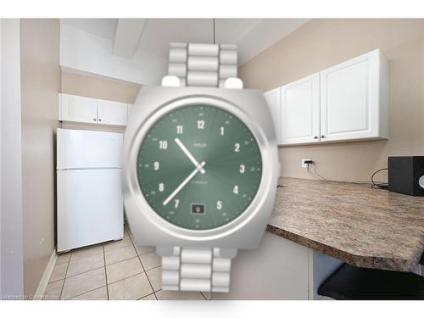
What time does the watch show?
10:37
